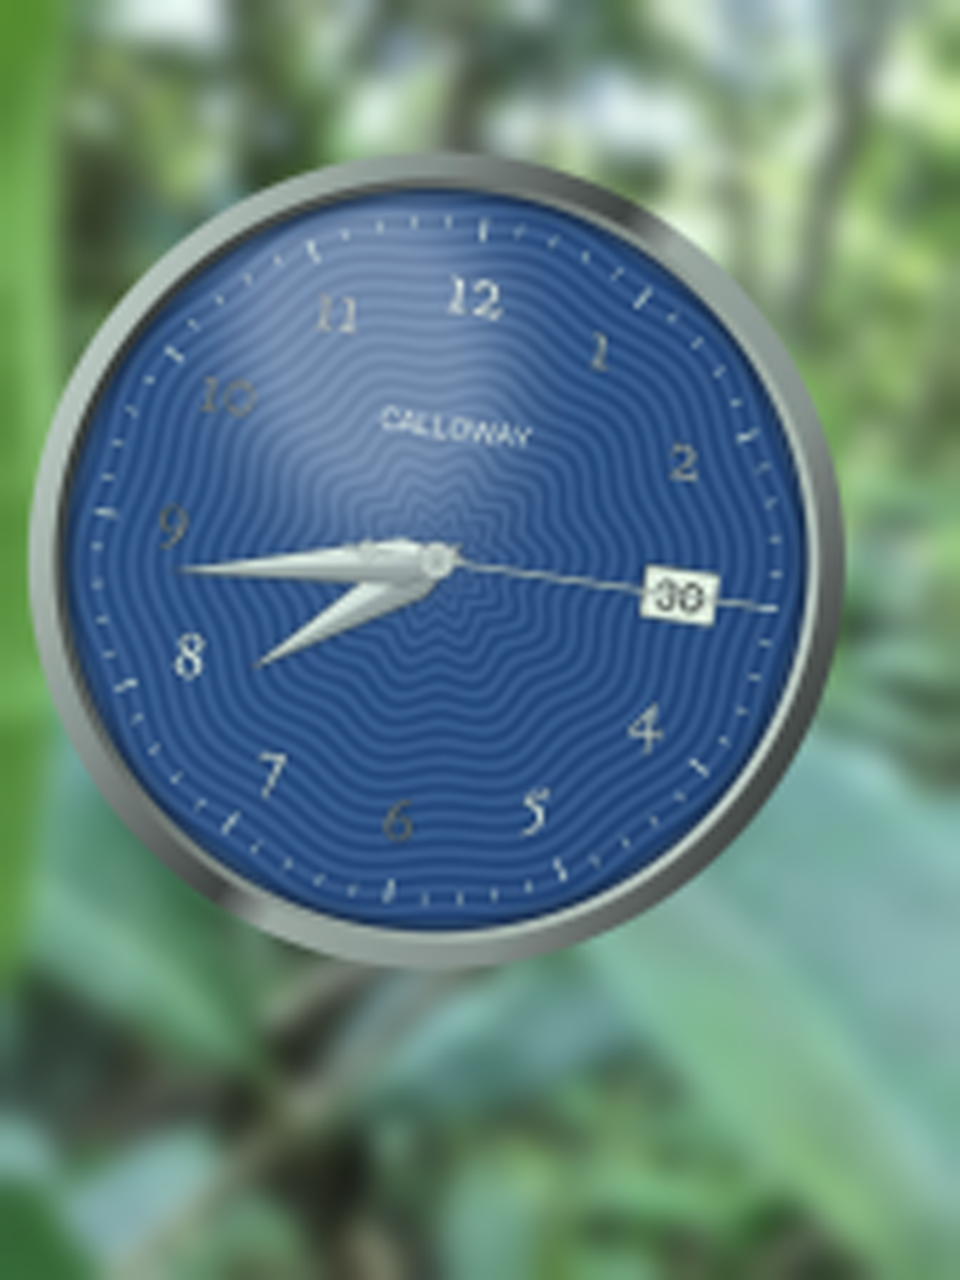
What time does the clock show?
7:43:15
